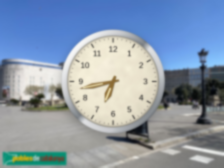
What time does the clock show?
6:43
